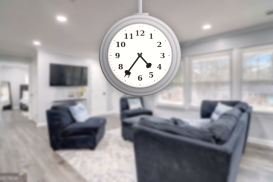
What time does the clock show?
4:36
